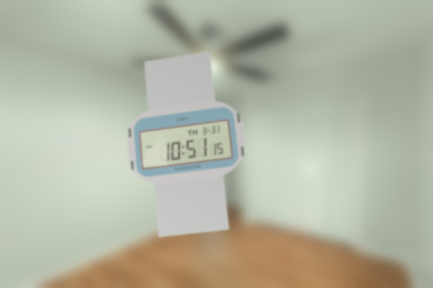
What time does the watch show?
10:51:15
